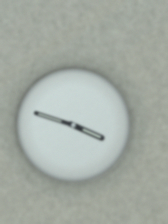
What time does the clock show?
3:48
